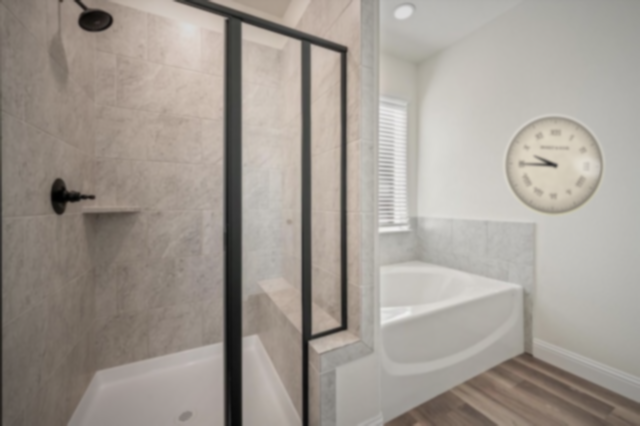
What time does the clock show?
9:45
